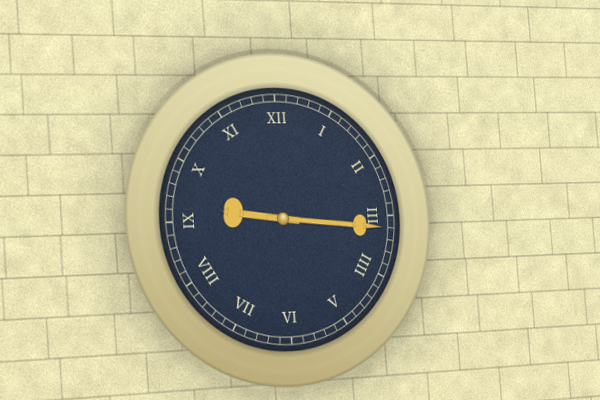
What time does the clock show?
9:16
